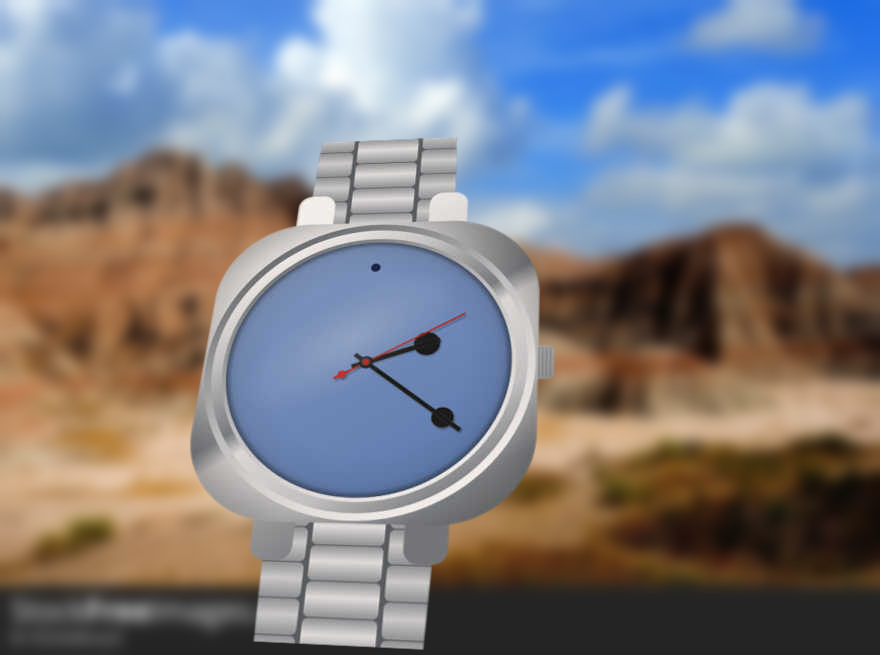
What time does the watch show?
2:21:10
